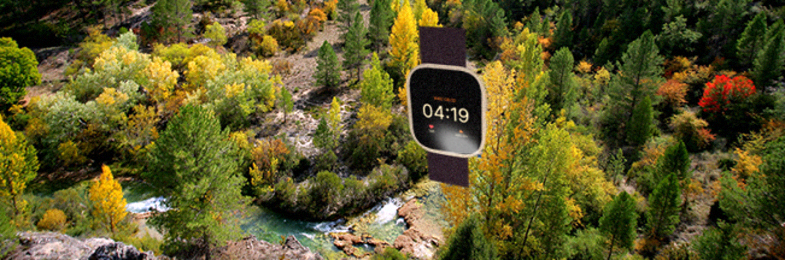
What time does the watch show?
4:19
